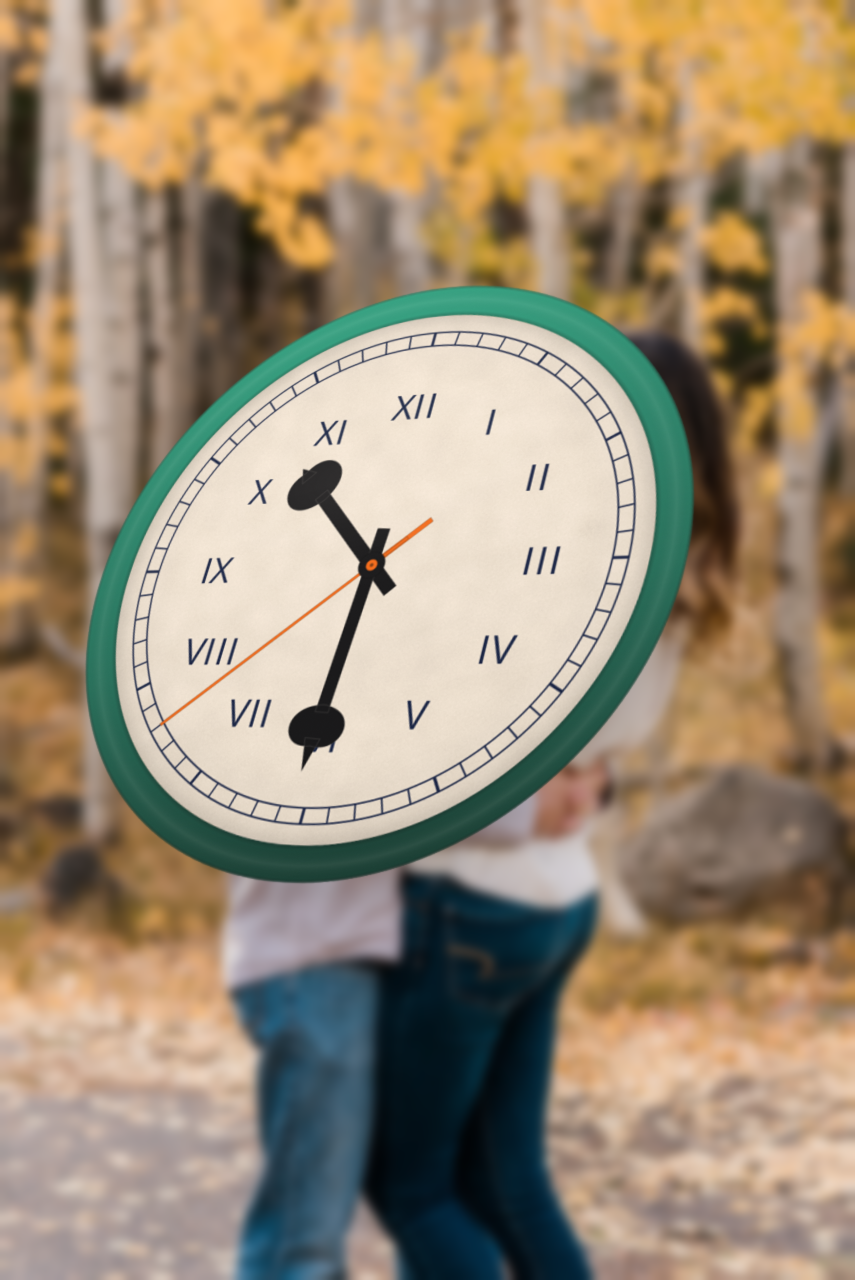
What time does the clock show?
10:30:38
